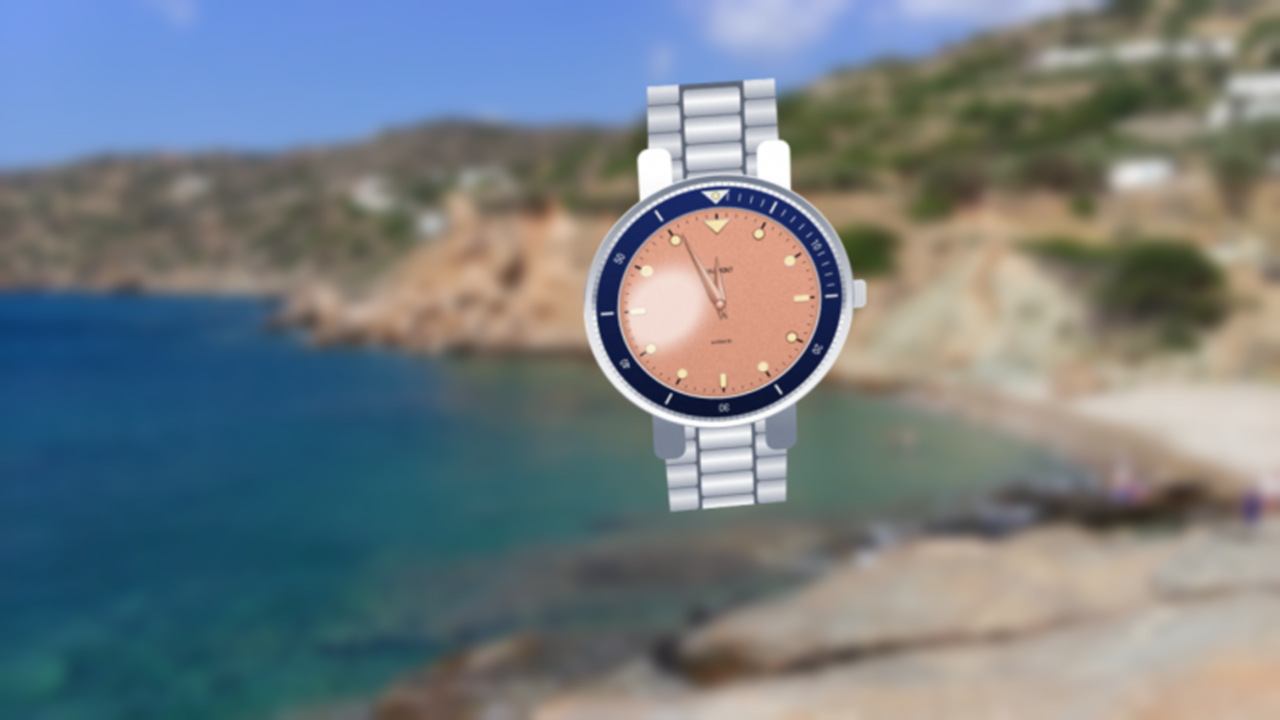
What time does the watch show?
11:56
